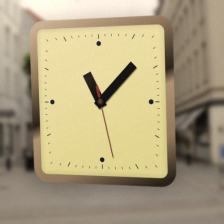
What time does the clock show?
11:07:28
